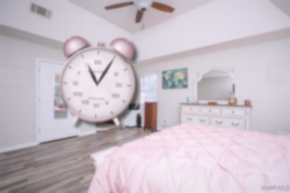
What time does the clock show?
11:05
